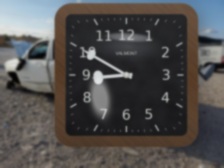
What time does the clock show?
8:50
